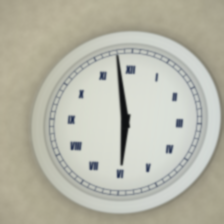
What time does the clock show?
5:58
